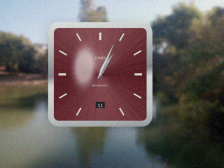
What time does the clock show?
1:04
